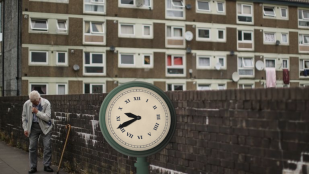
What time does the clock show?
9:41
